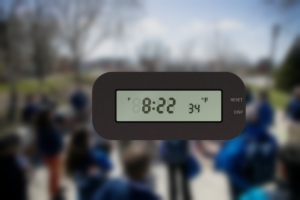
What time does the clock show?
8:22
